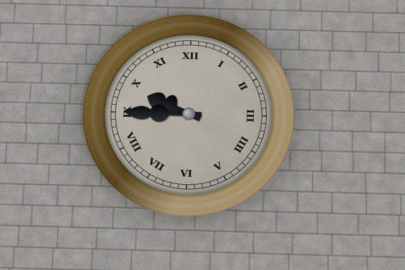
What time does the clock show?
9:45
